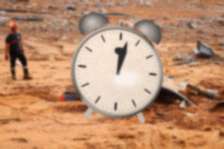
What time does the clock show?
12:02
